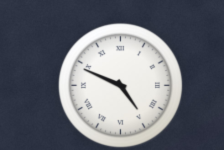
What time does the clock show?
4:49
